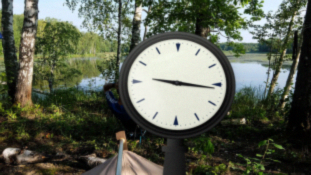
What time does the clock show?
9:16
